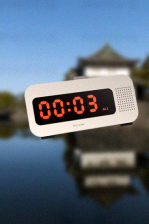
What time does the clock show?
0:03
